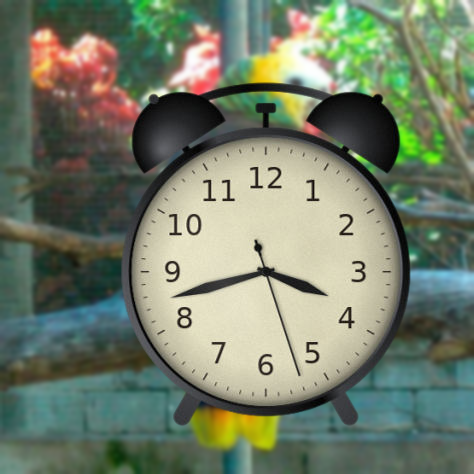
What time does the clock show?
3:42:27
